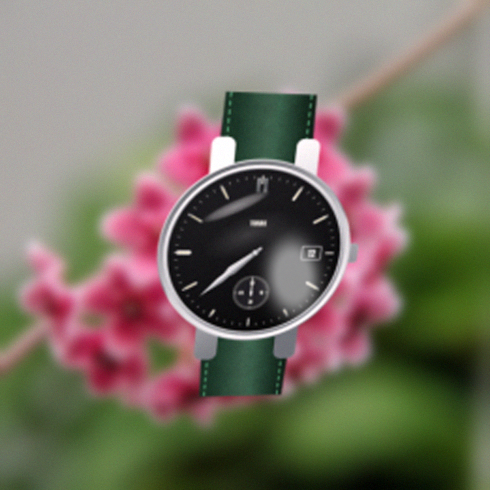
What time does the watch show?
7:38
